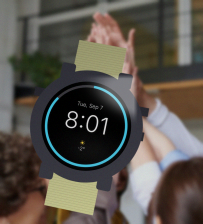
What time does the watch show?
8:01
